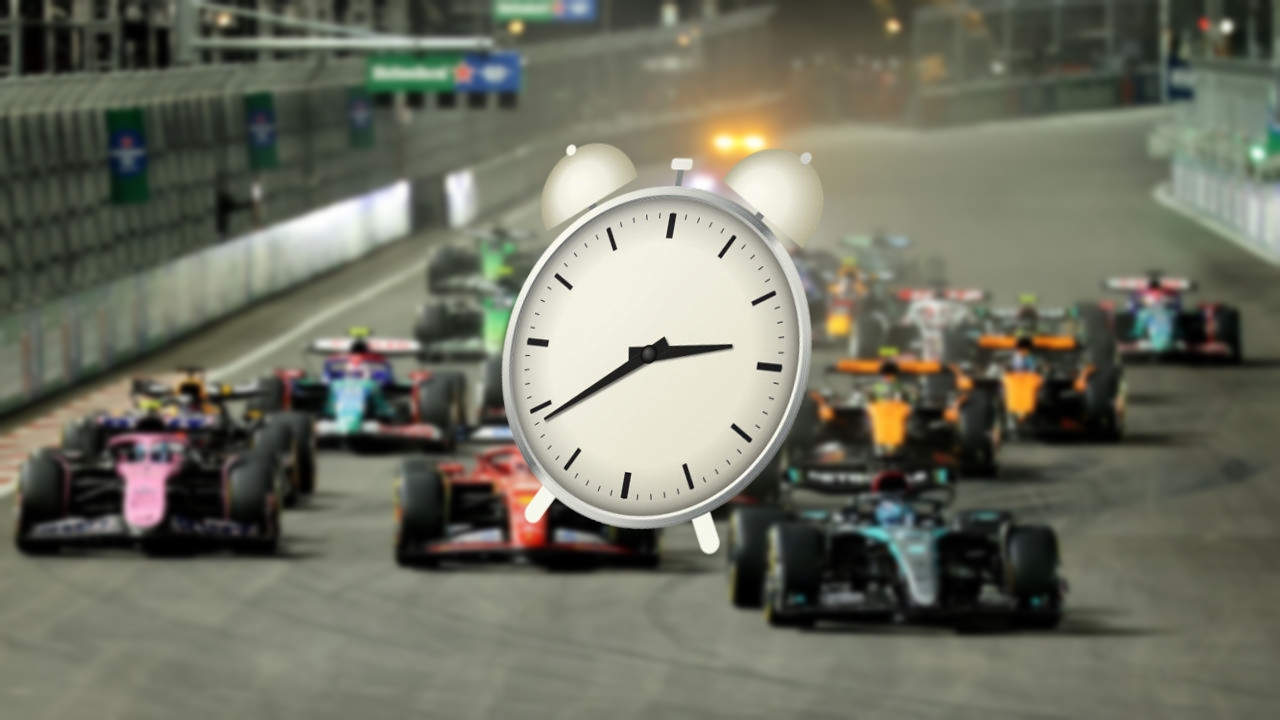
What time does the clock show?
2:39
